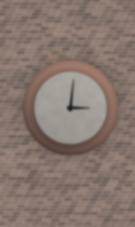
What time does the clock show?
3:01
